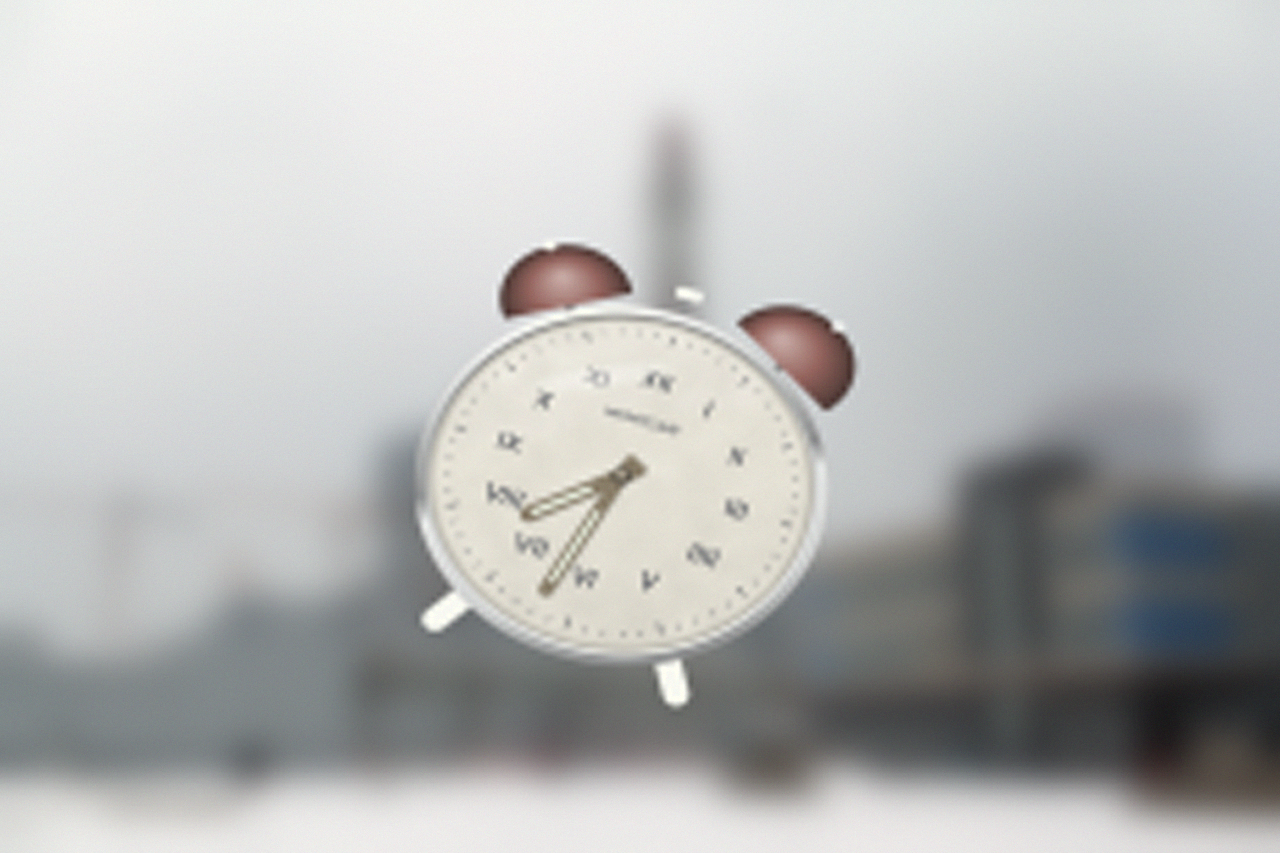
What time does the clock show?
7:32
